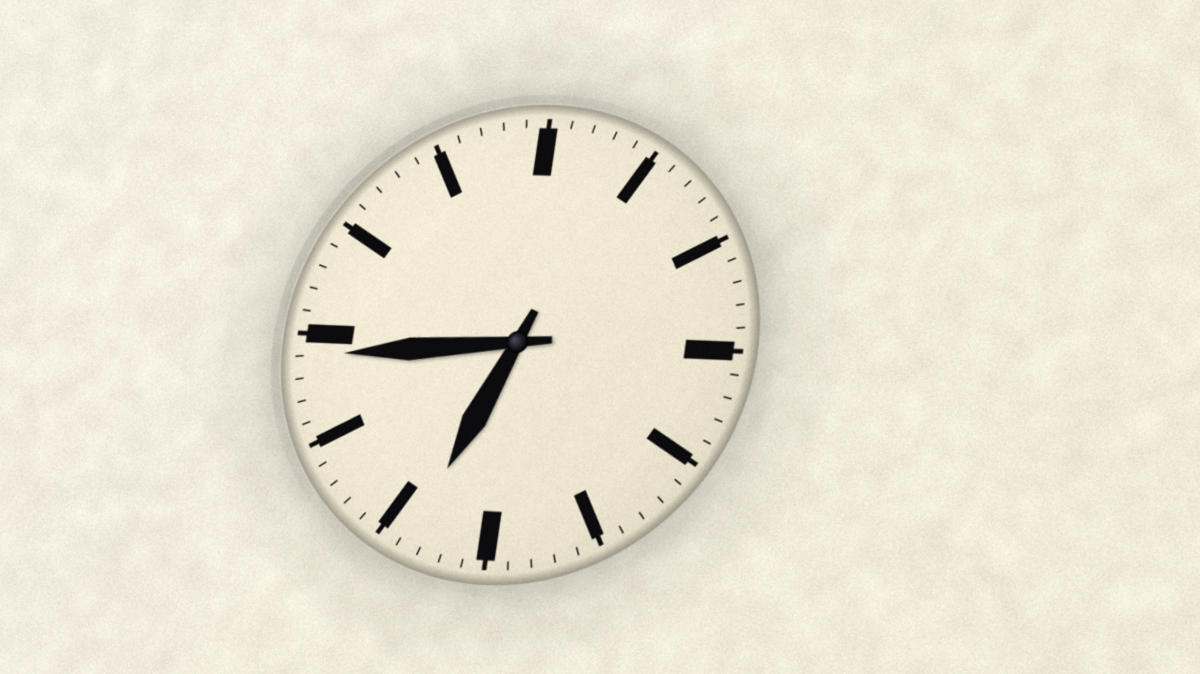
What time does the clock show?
6:44
